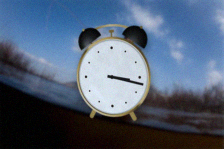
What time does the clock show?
3:17
